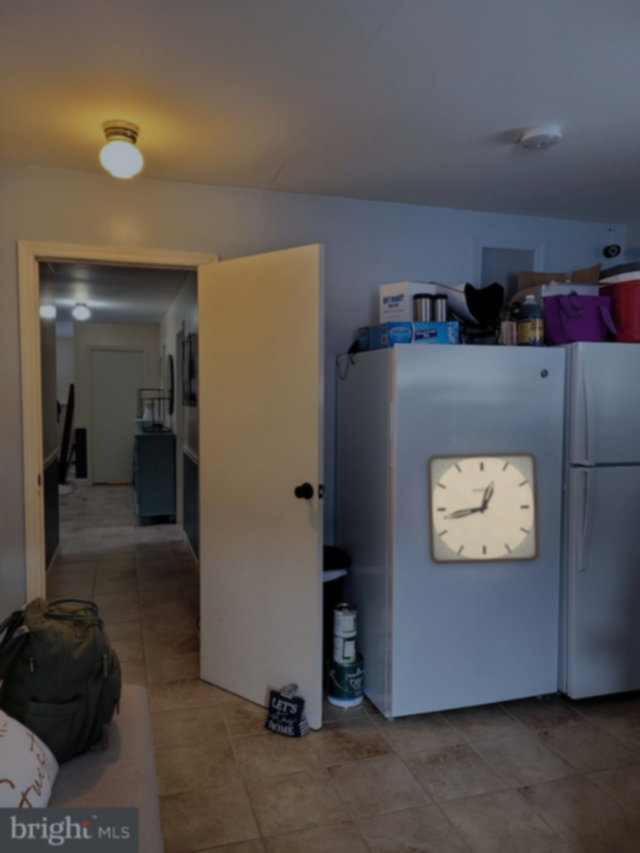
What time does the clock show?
12:43
